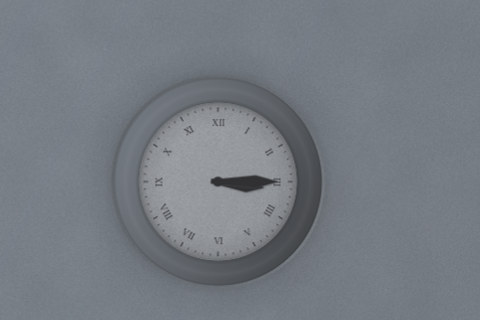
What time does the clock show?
3:15
